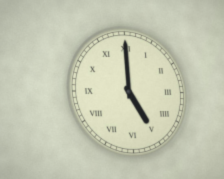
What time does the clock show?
5:00
